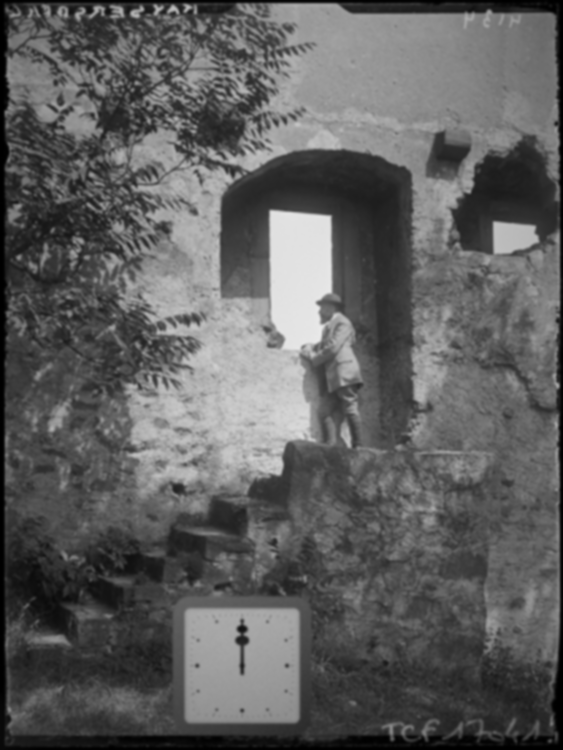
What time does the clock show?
12:00
